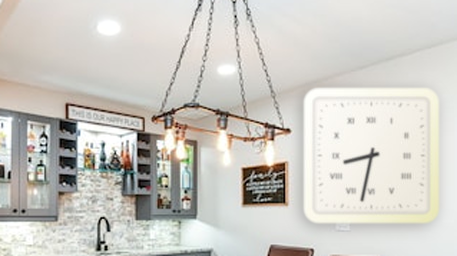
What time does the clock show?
8:32
